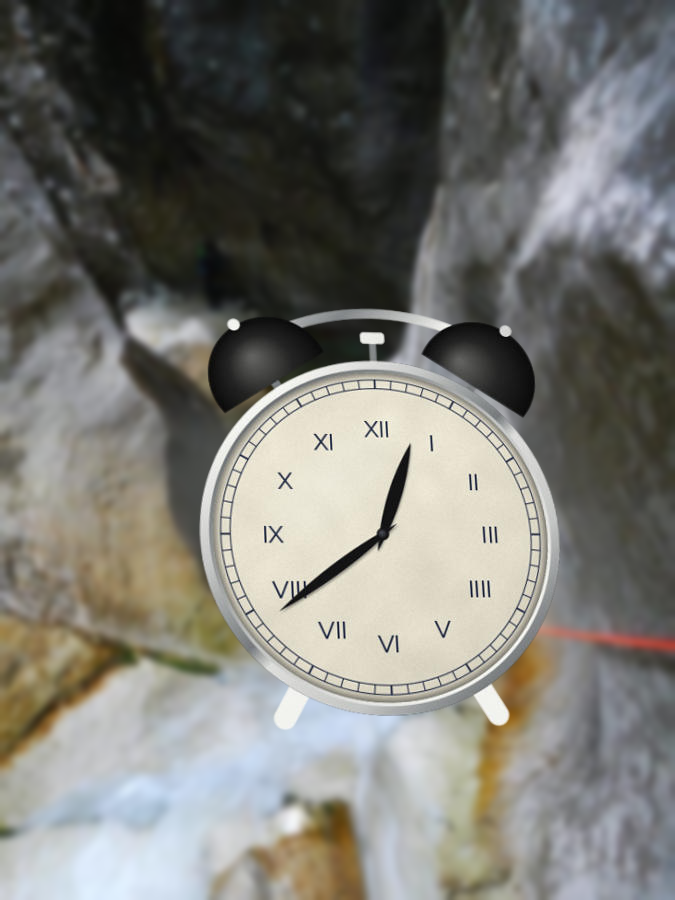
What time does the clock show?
12:39
